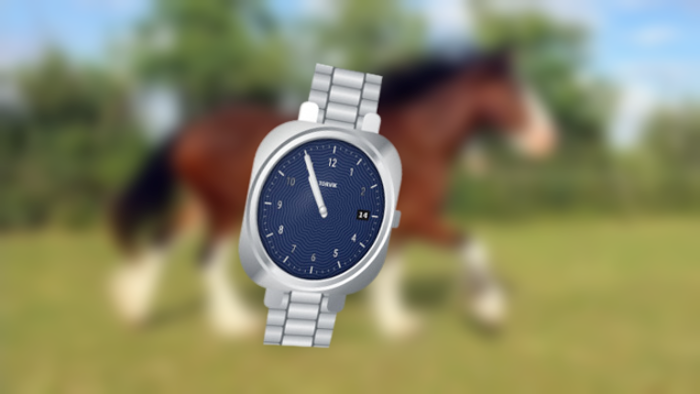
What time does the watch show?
10:55
